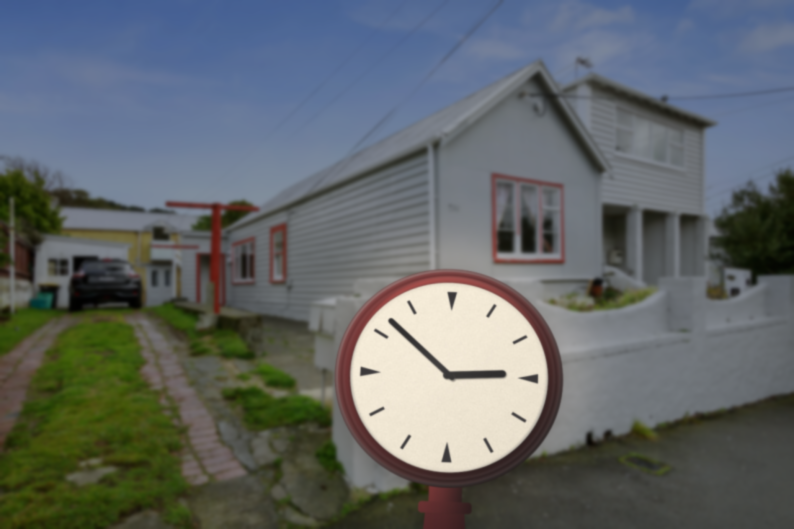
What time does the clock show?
2:52
